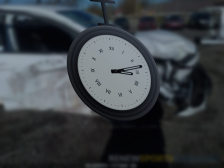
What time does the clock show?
3:13
